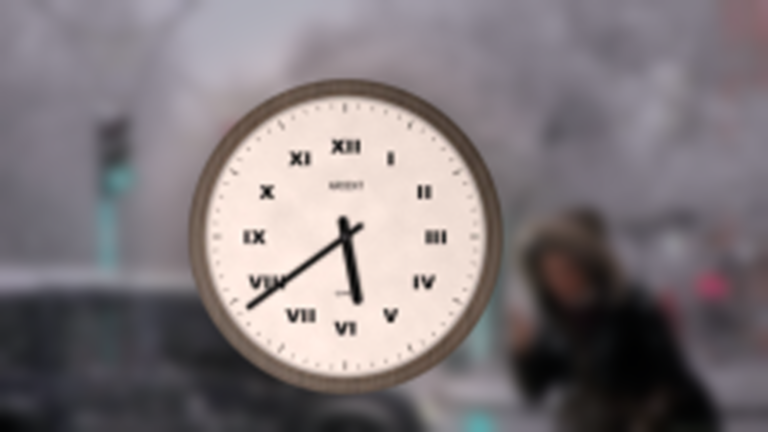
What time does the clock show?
5:39
